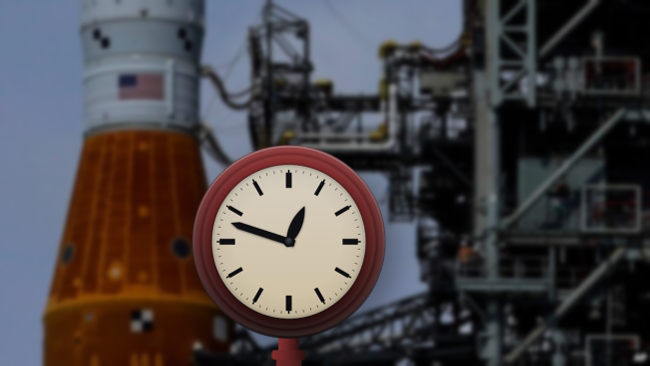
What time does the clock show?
12:48
